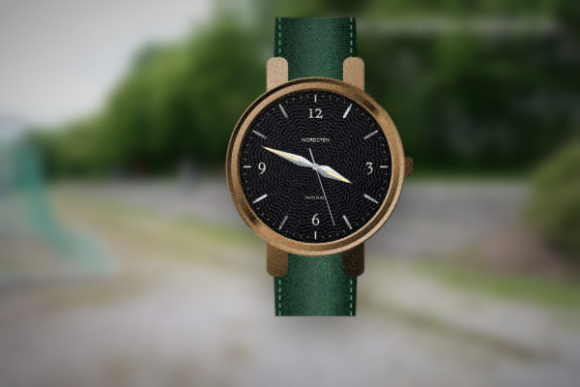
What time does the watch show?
3:48:27
